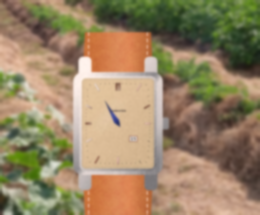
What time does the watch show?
10:55
